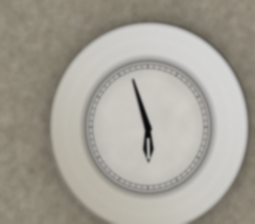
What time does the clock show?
5:57
